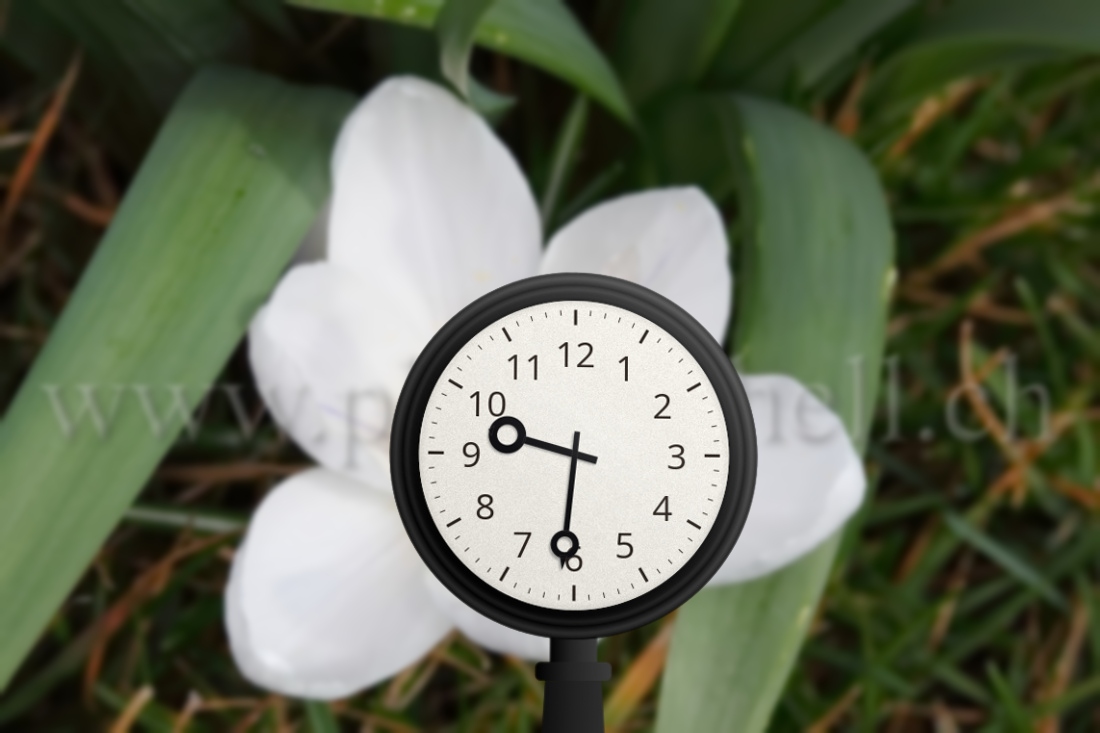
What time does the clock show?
9:31
